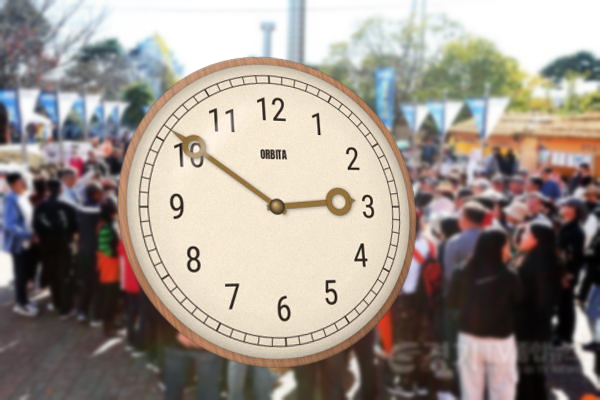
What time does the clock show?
2:51
